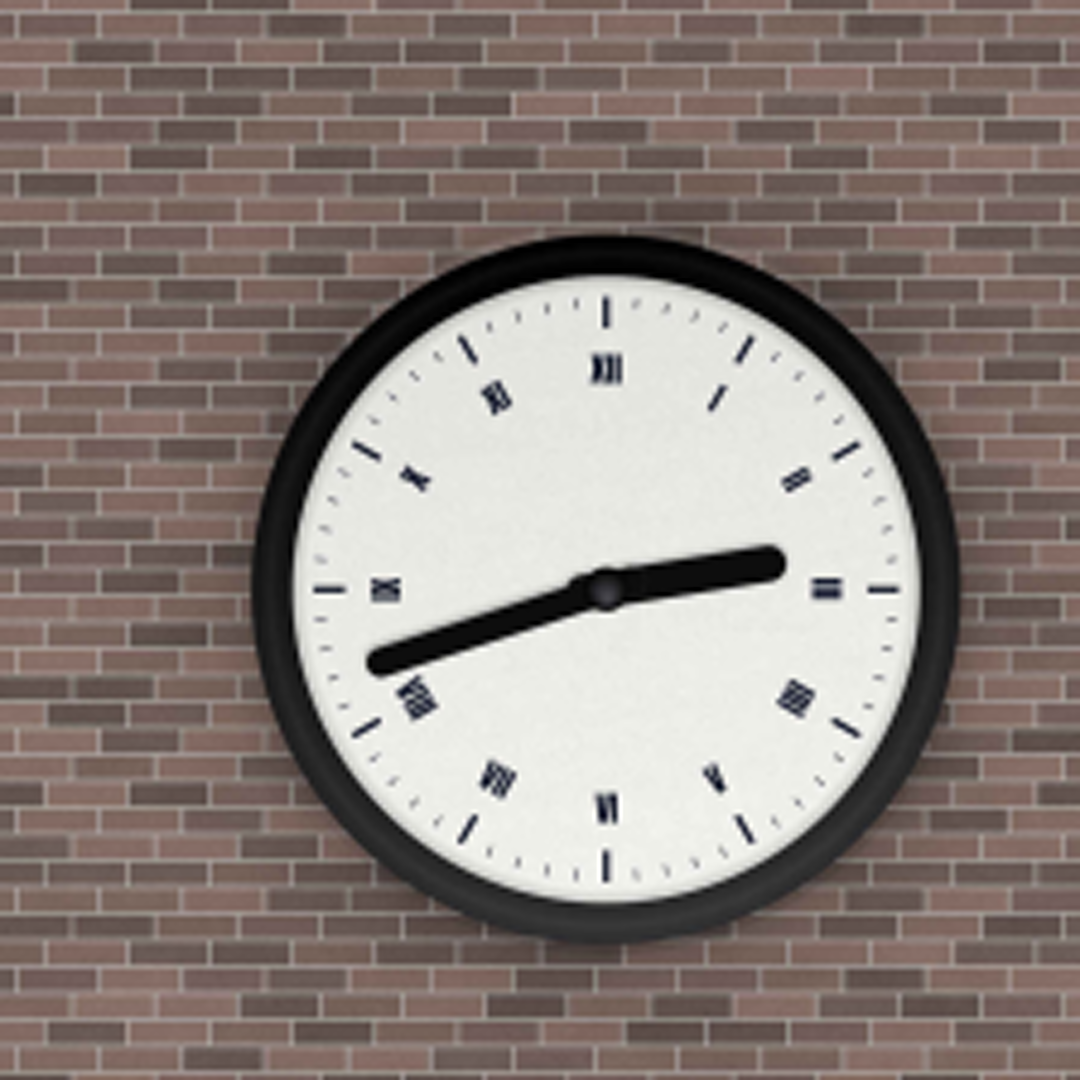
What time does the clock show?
2:42
